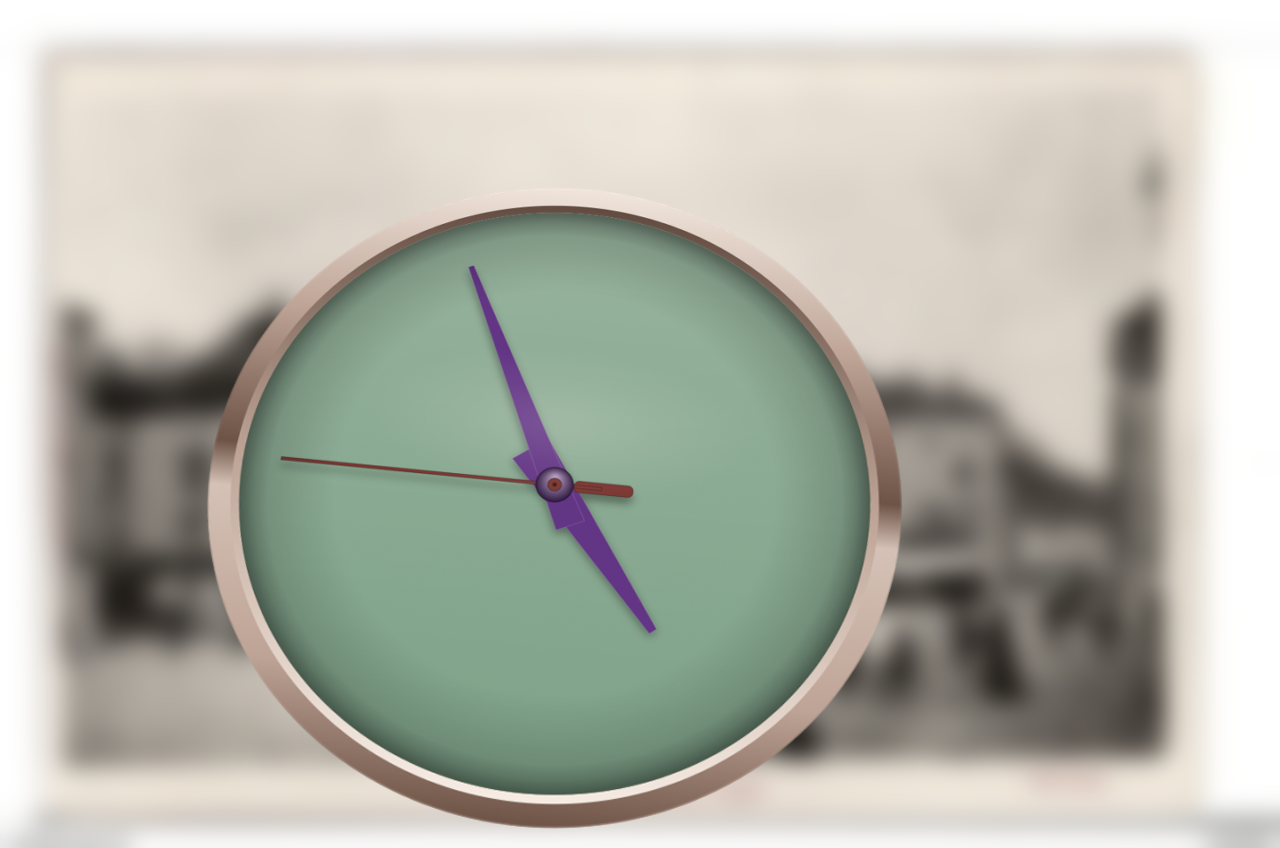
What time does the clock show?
4:56:46
